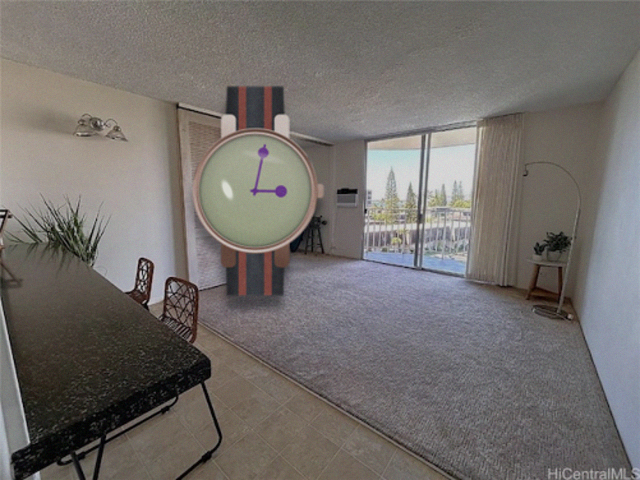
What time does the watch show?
3:02
